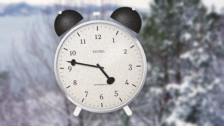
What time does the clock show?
4:47
